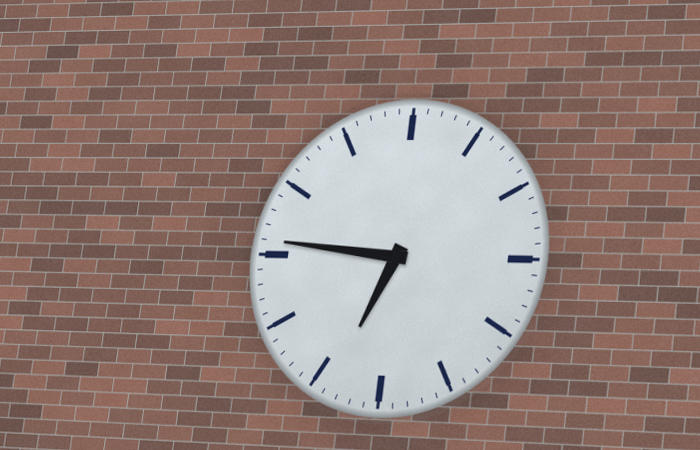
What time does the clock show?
6:46
